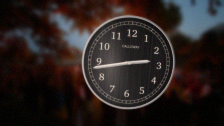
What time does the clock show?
2:43
